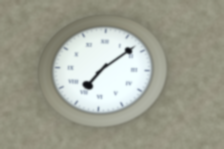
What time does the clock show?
7:08
